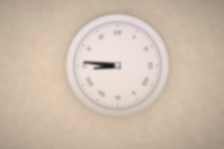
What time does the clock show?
8:46
